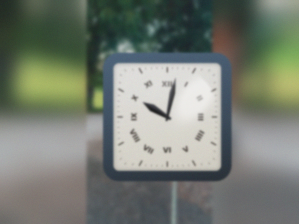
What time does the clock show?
10:02
